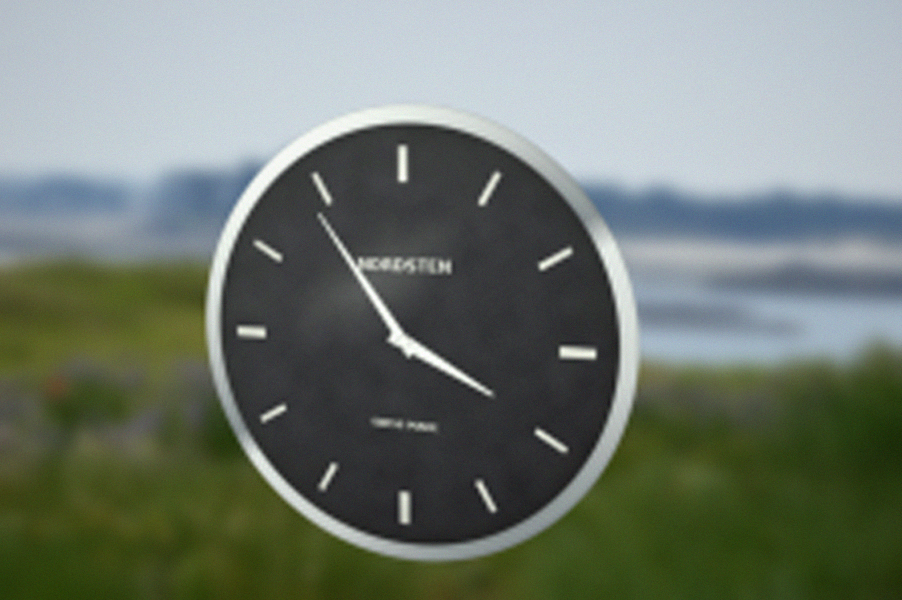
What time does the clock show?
3:54
